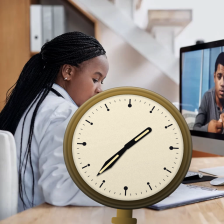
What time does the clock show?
1:37
